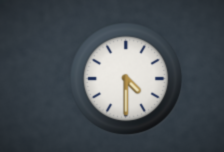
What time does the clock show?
4:30
